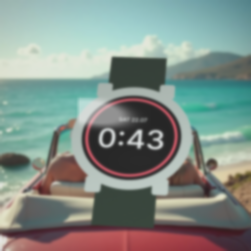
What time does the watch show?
0:43
